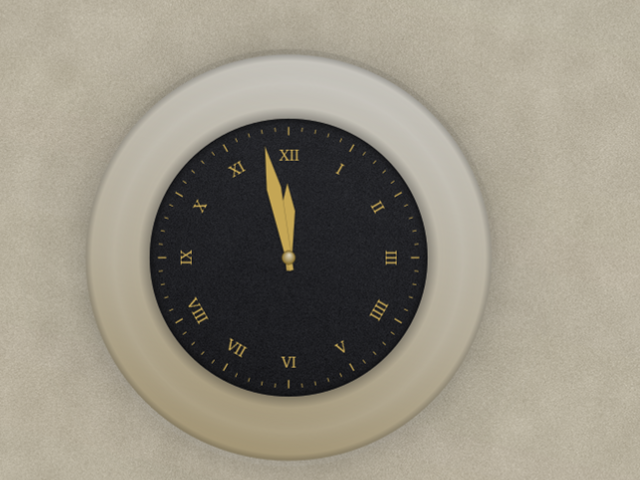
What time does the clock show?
11:58
